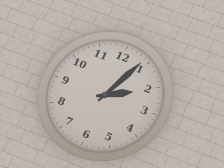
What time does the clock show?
2:04
